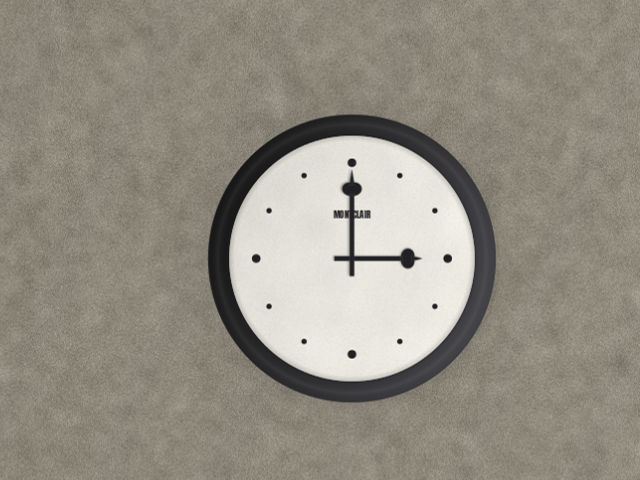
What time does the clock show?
3:00
